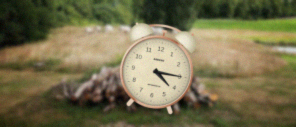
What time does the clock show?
4:15
